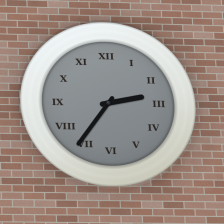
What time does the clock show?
2:36
